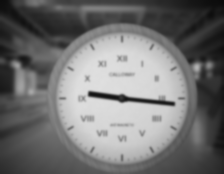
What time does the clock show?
9:16
